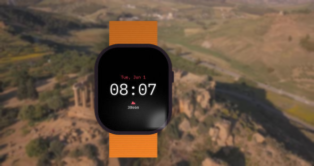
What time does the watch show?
8:07
